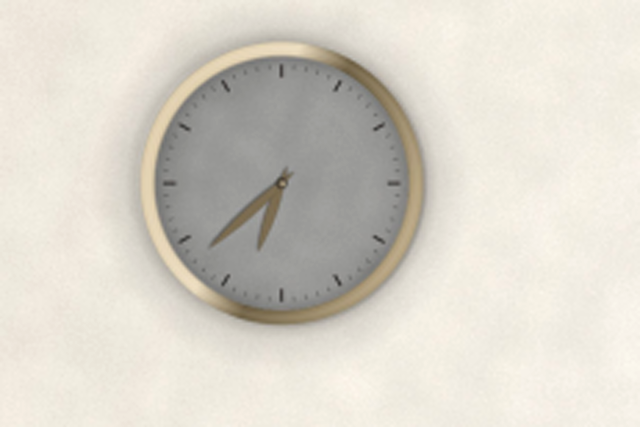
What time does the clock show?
6:38
